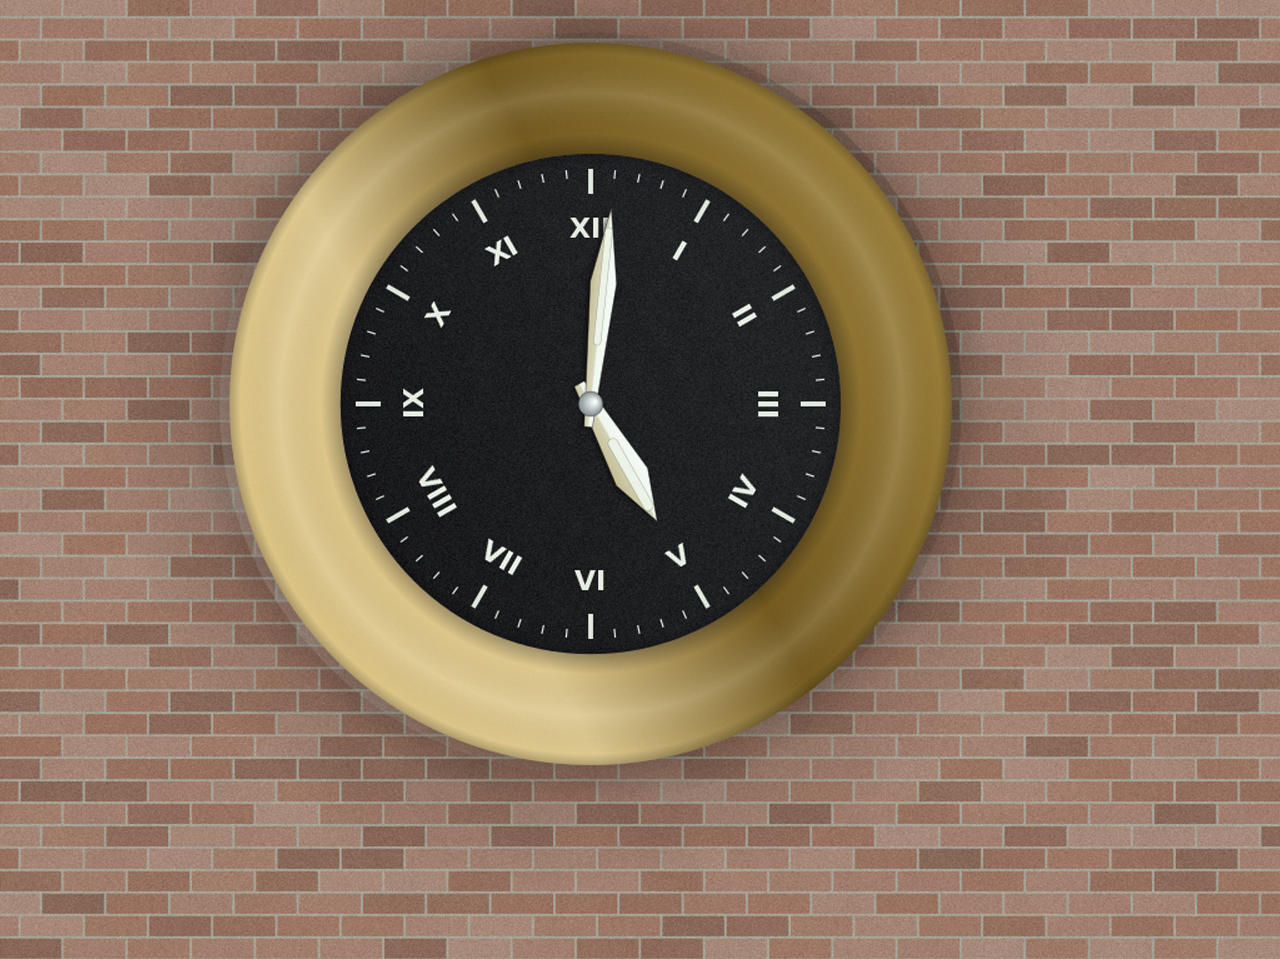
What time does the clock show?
5:01
